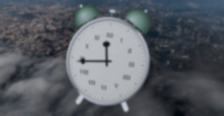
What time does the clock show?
11:44
